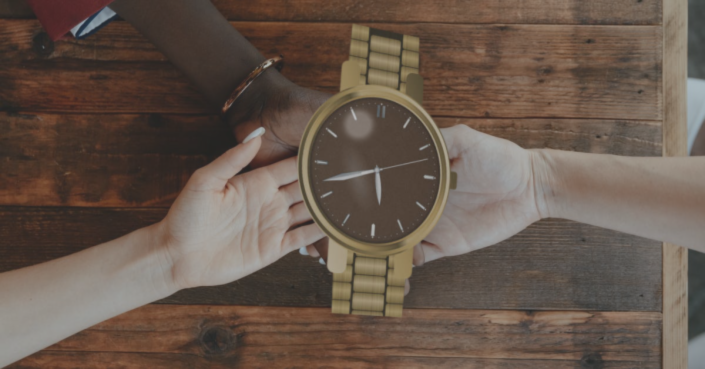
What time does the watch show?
5:42:12
